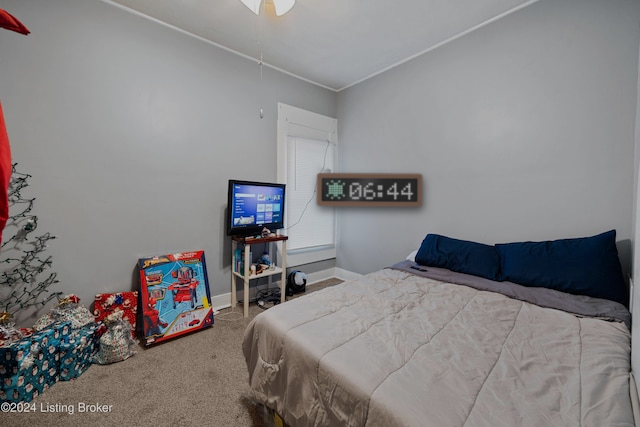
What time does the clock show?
6:44
